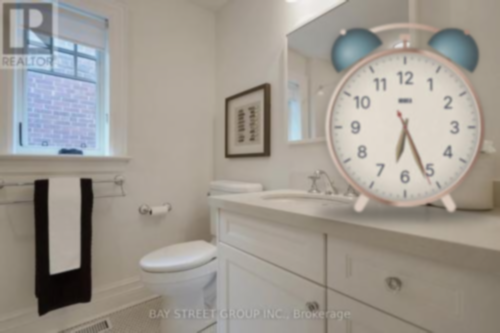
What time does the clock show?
6:26:26
